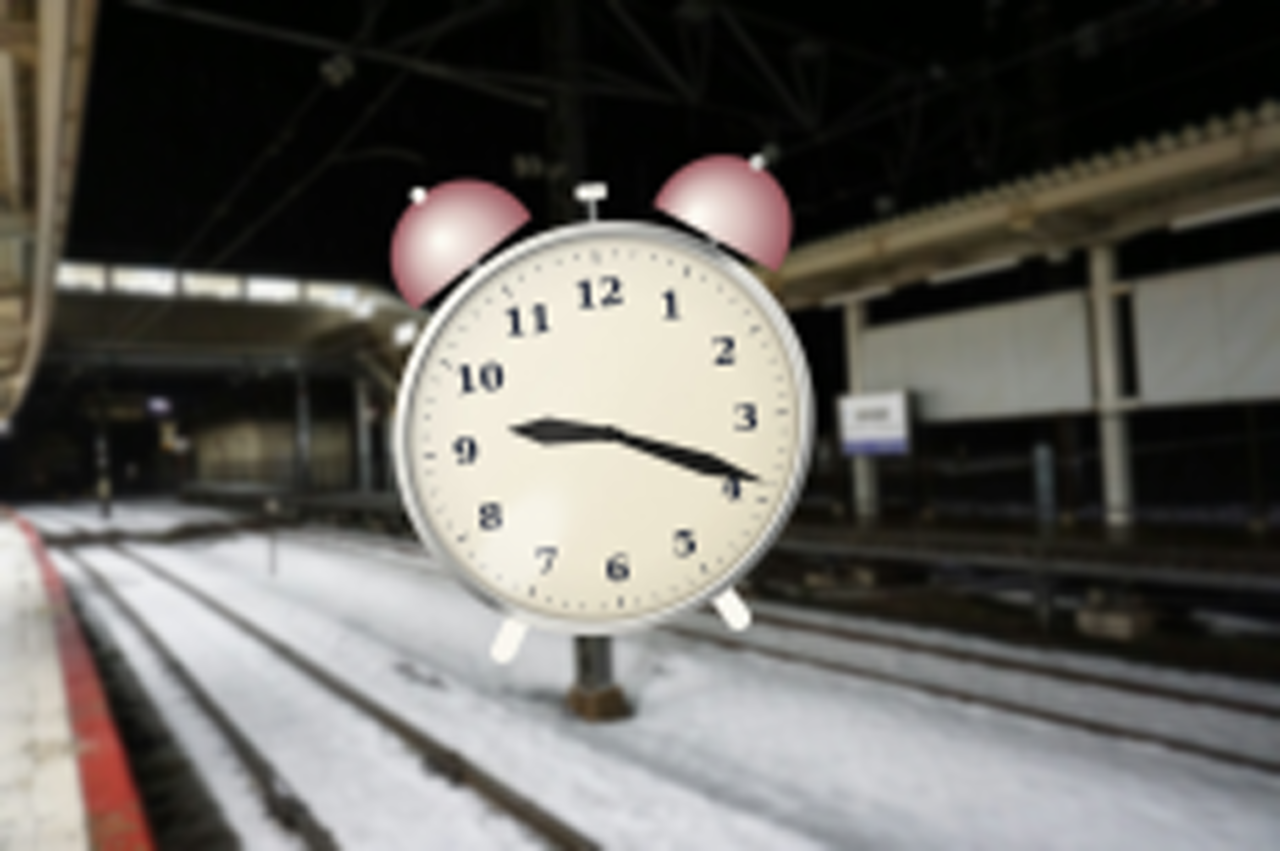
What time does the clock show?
9:19
